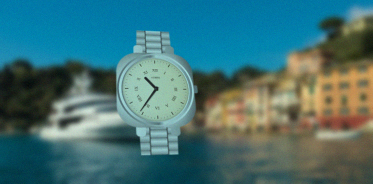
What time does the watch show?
10:36
